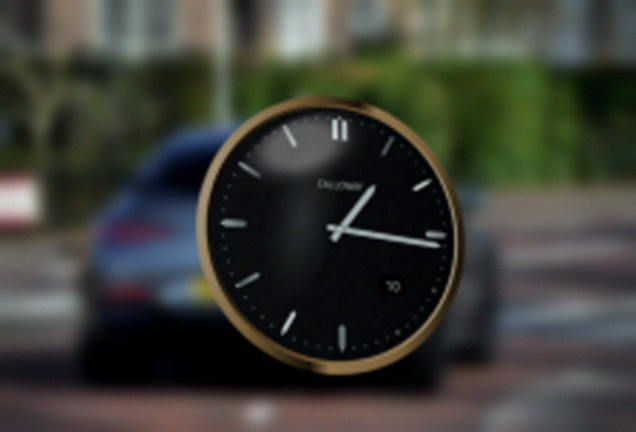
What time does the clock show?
1:16
